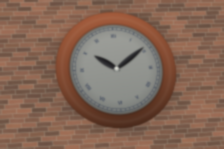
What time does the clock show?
10:09
